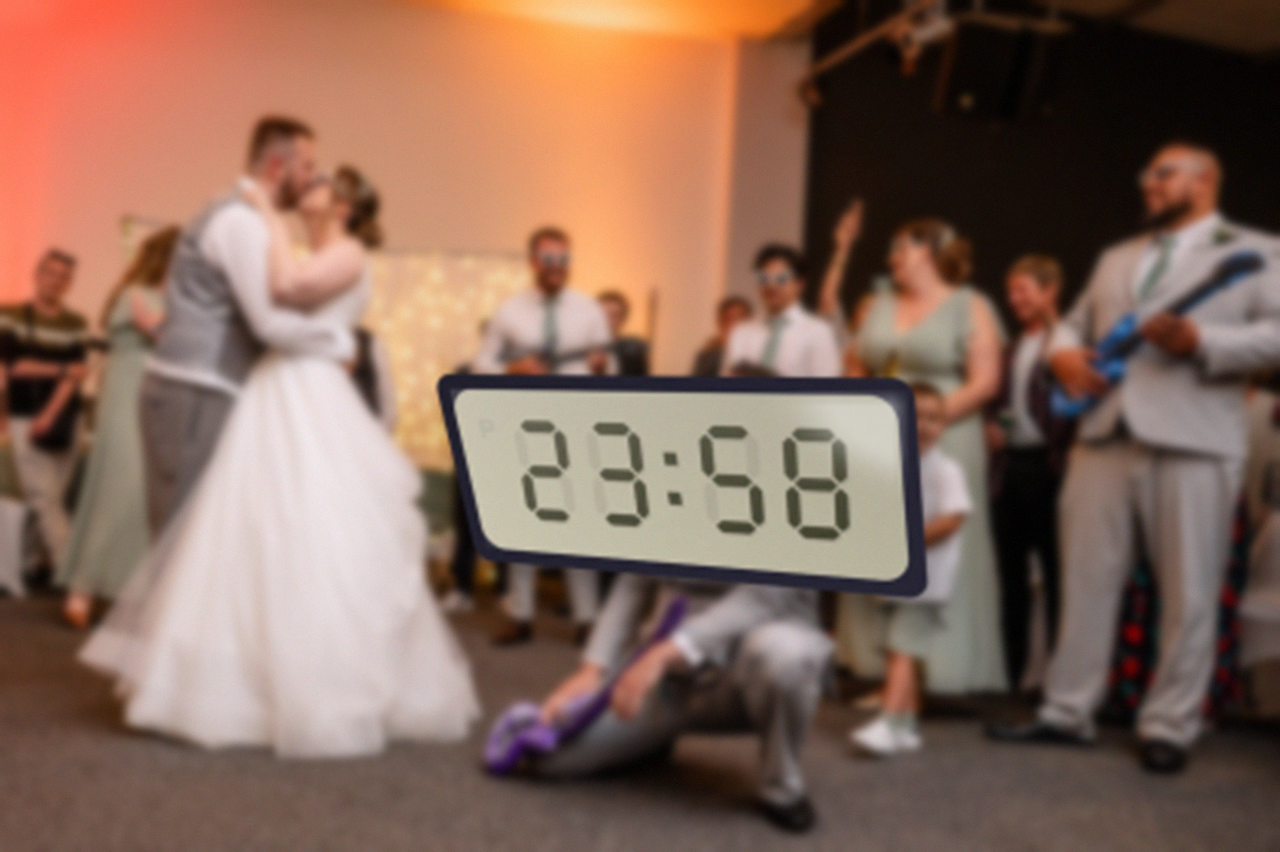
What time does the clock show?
23:58
